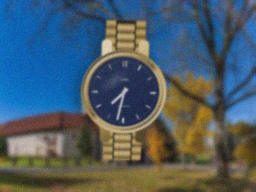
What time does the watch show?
7:32
